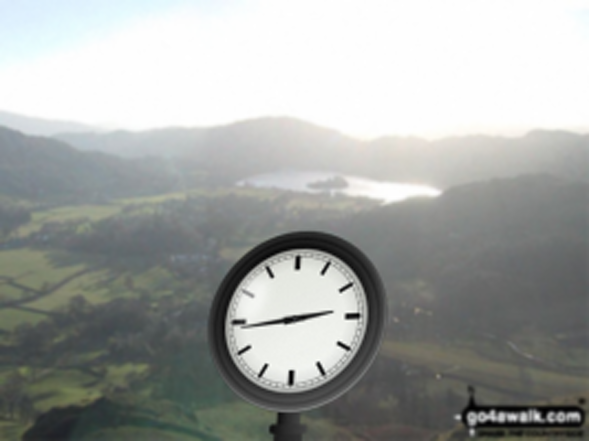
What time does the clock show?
2:44
